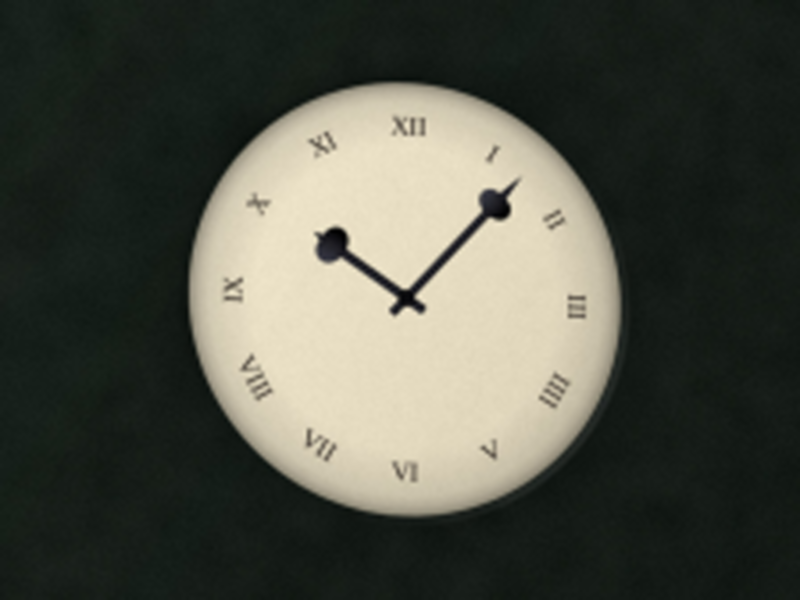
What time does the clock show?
10:07
